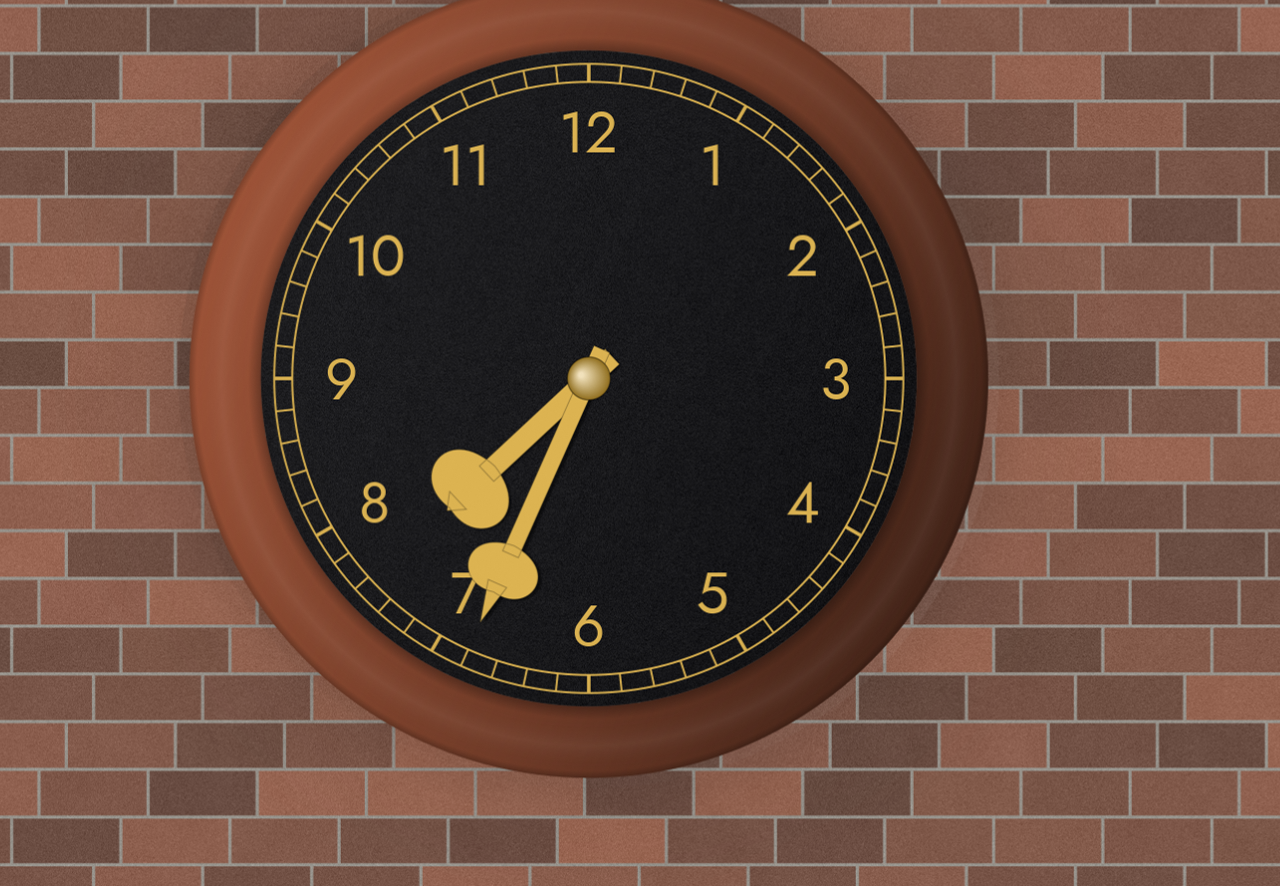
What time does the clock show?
7:34
